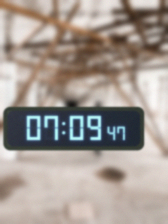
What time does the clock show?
7:09:47
